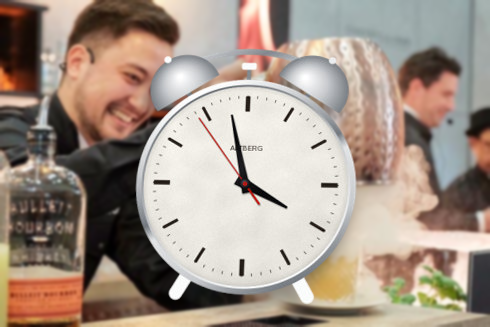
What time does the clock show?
3:57:54
